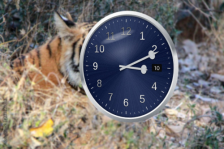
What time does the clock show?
3:11
